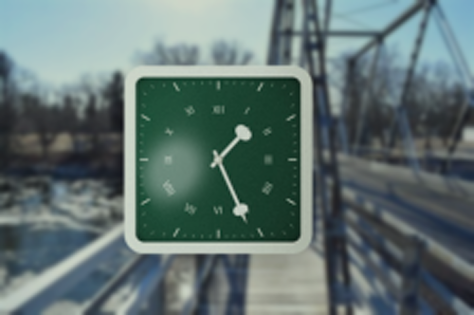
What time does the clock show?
1:26
